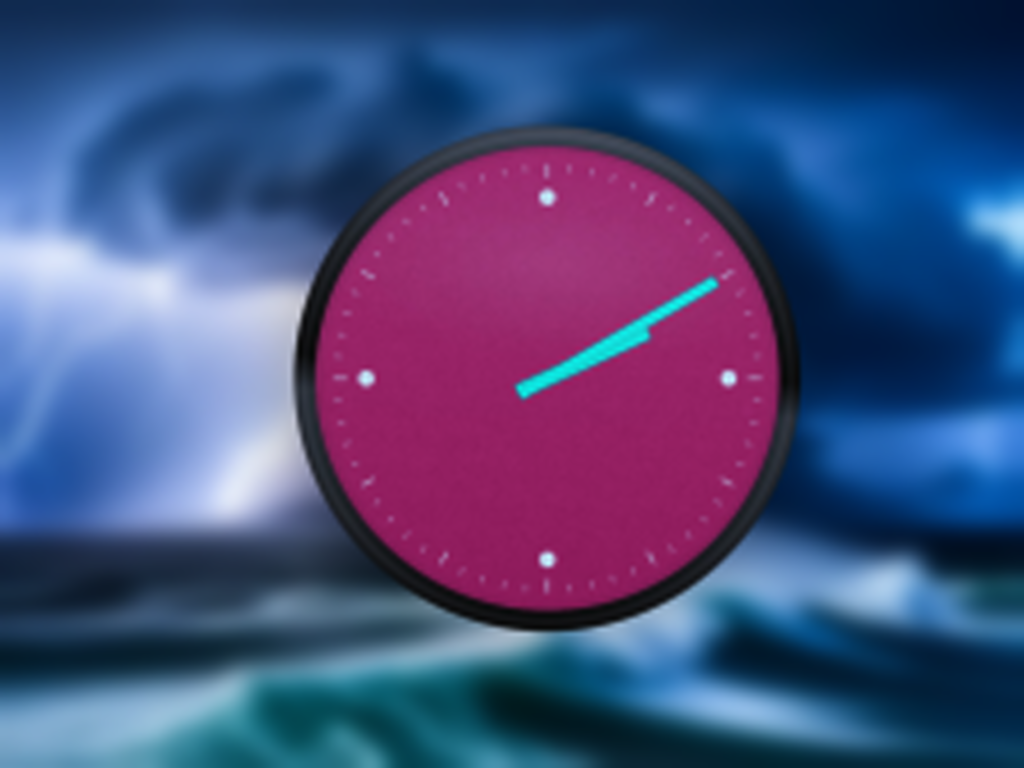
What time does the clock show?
2:10
